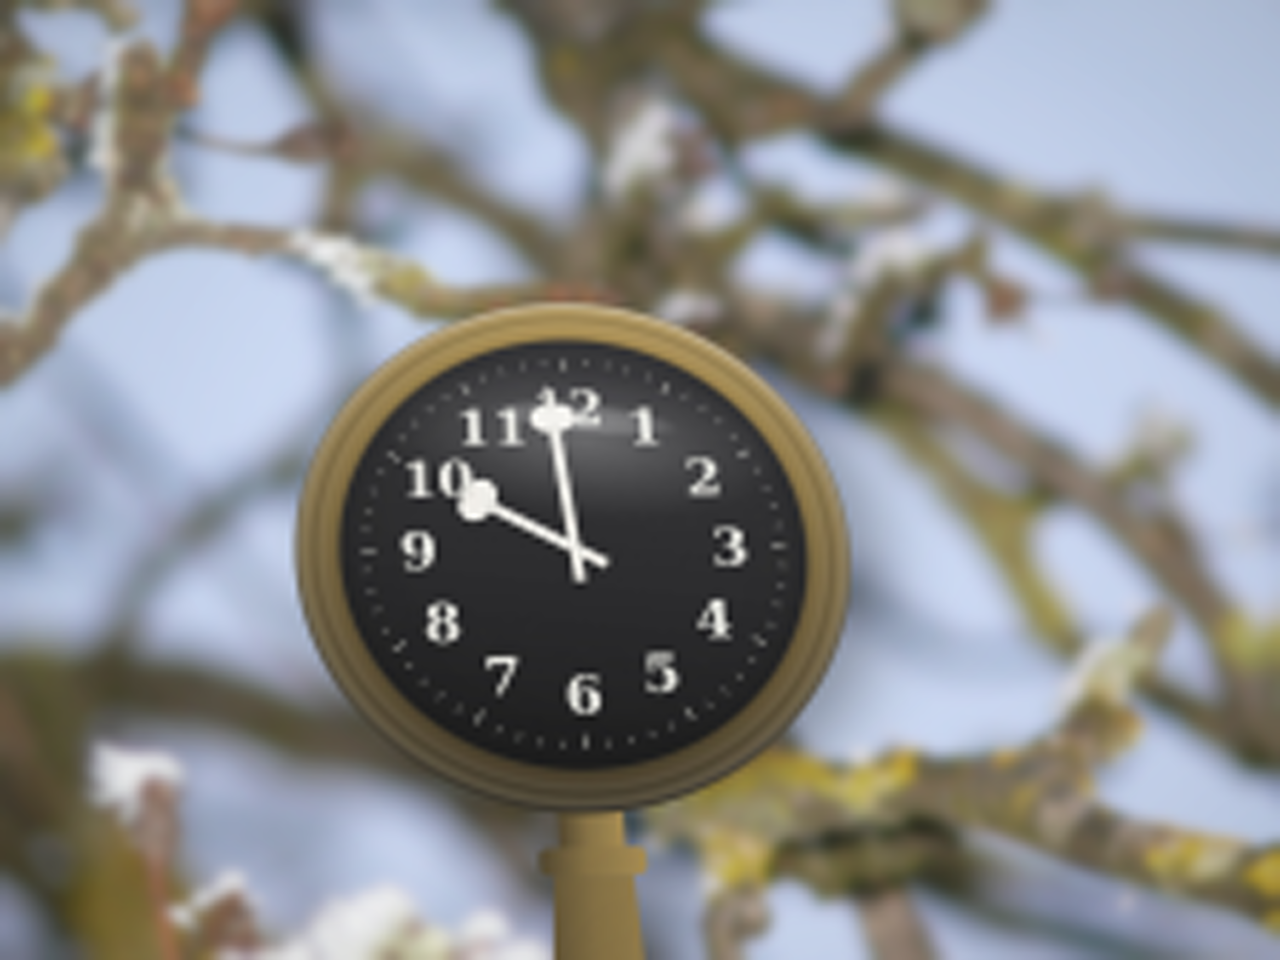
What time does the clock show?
9:59
